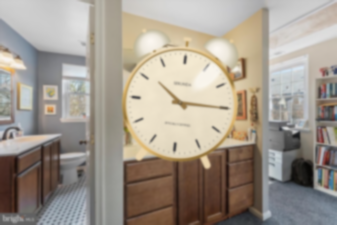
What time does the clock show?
10:15
